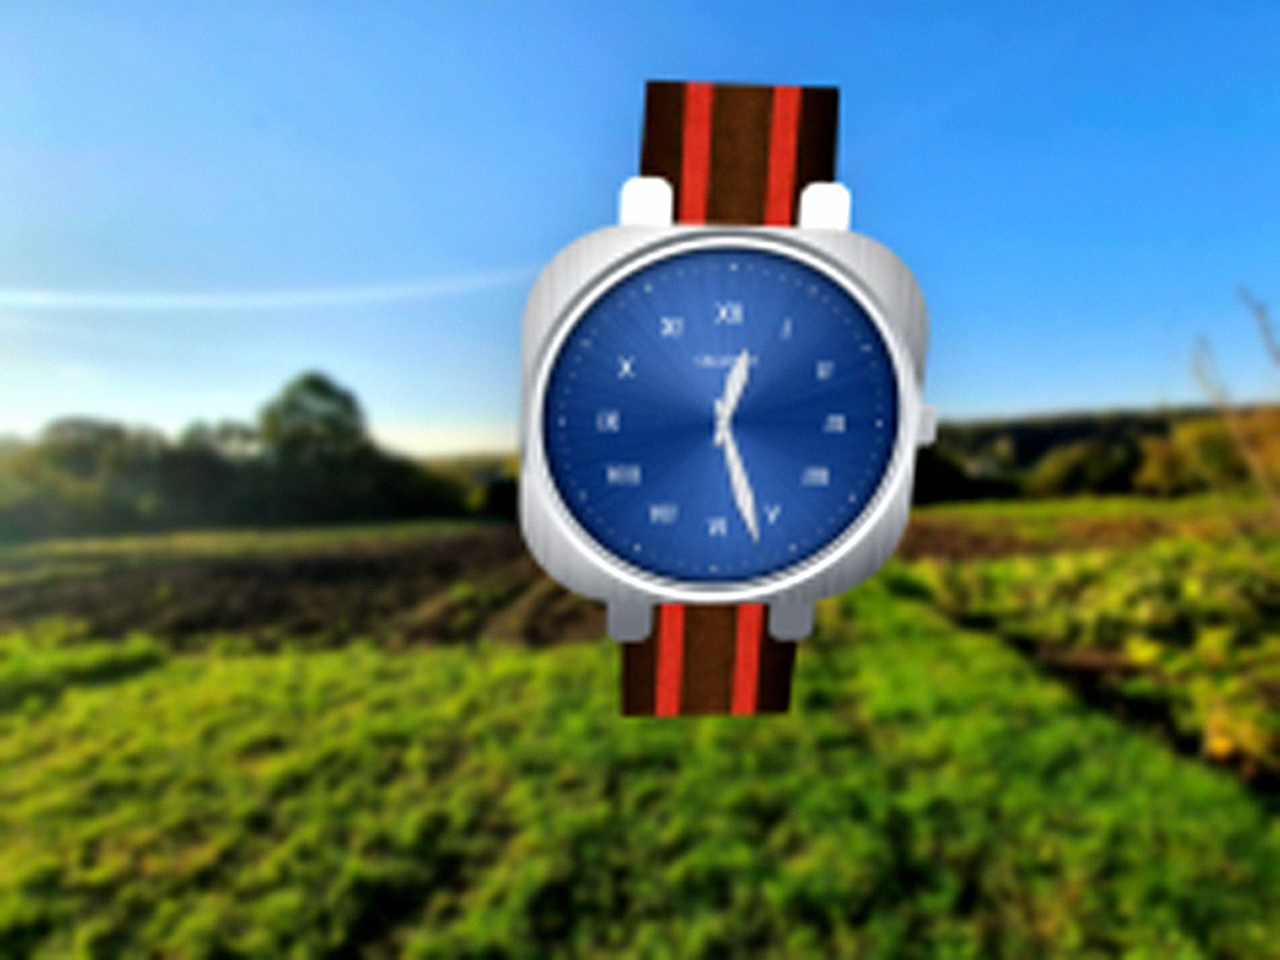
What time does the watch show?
12:27
